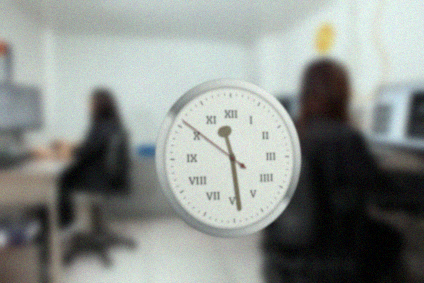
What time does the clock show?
11:28:51
